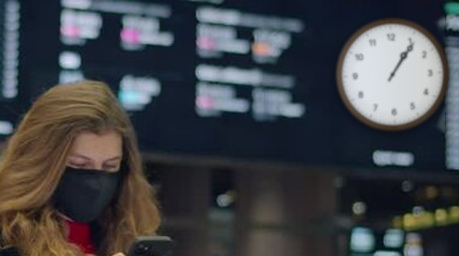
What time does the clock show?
1:06
